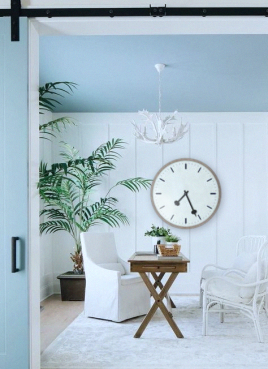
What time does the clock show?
7:26
